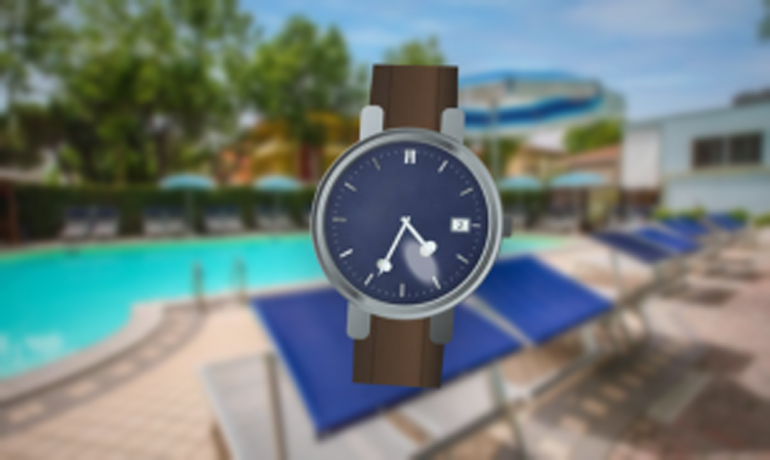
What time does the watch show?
4:34
